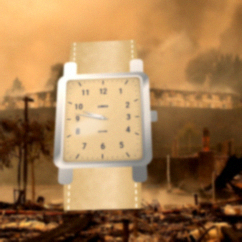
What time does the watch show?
9:47
